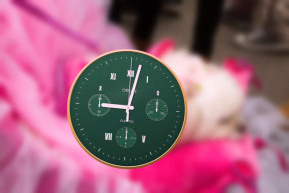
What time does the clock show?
9:02
